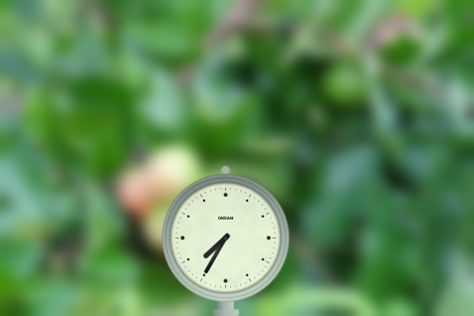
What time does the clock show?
7:35
